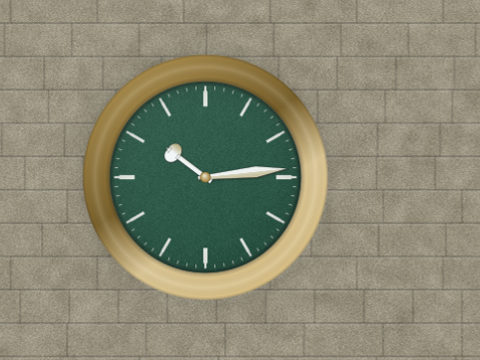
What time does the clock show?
10:14
